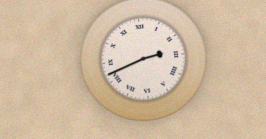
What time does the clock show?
2:42
